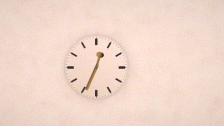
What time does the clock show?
12:34
